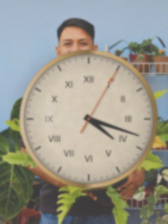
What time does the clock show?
4:18:05
